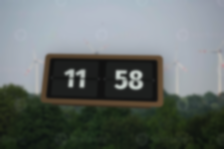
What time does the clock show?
11:58
